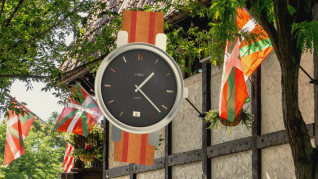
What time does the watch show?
1:22
